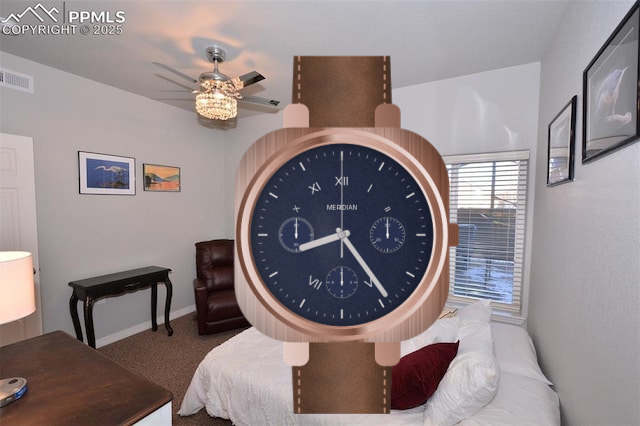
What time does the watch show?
8:24
